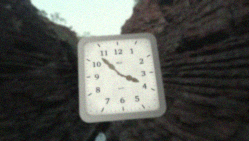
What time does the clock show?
3:53
